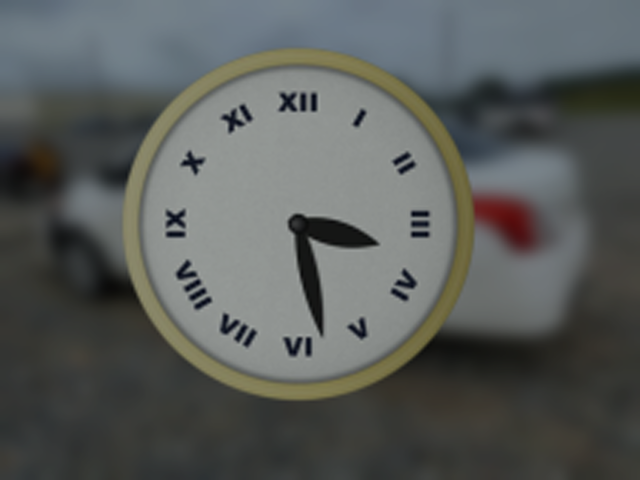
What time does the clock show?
3:28
